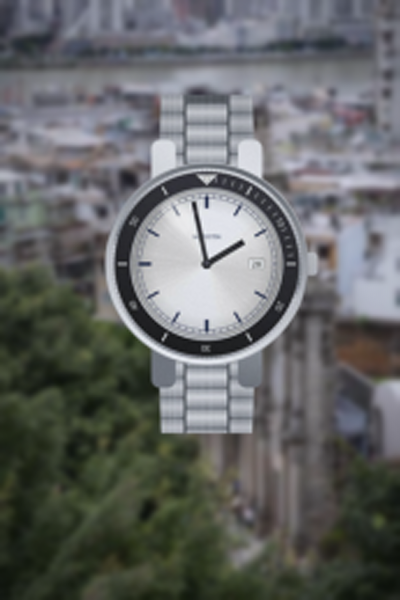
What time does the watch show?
1:58
